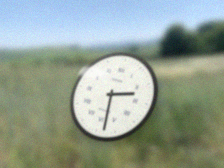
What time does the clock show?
2:28
